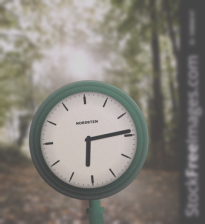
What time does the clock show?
6:14
